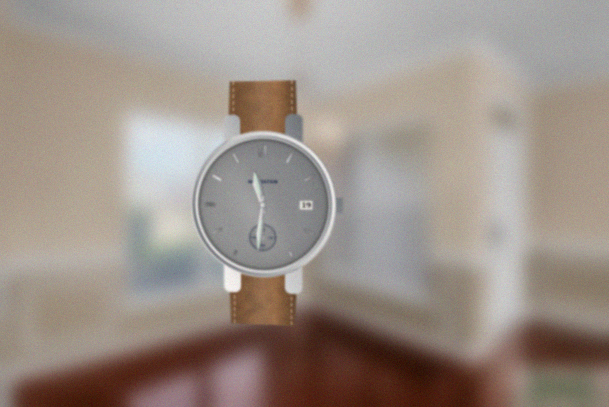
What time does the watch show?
11:31
